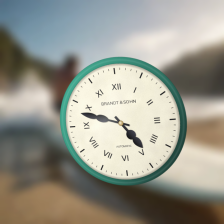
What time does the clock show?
4:48
